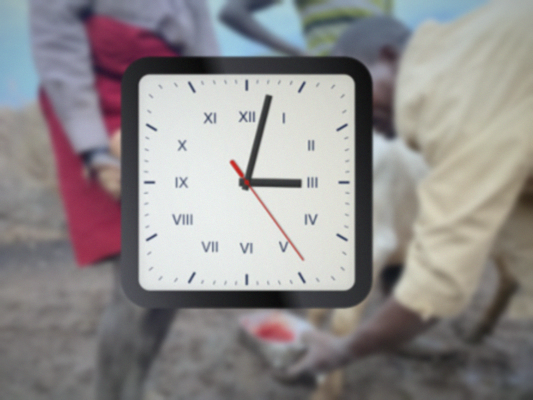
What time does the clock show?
3:02:24
